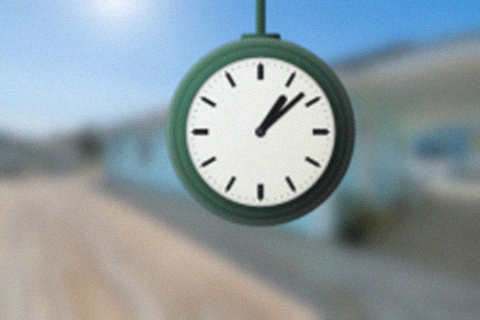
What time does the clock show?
1:08
